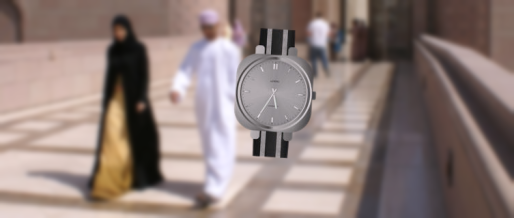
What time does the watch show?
5:35
